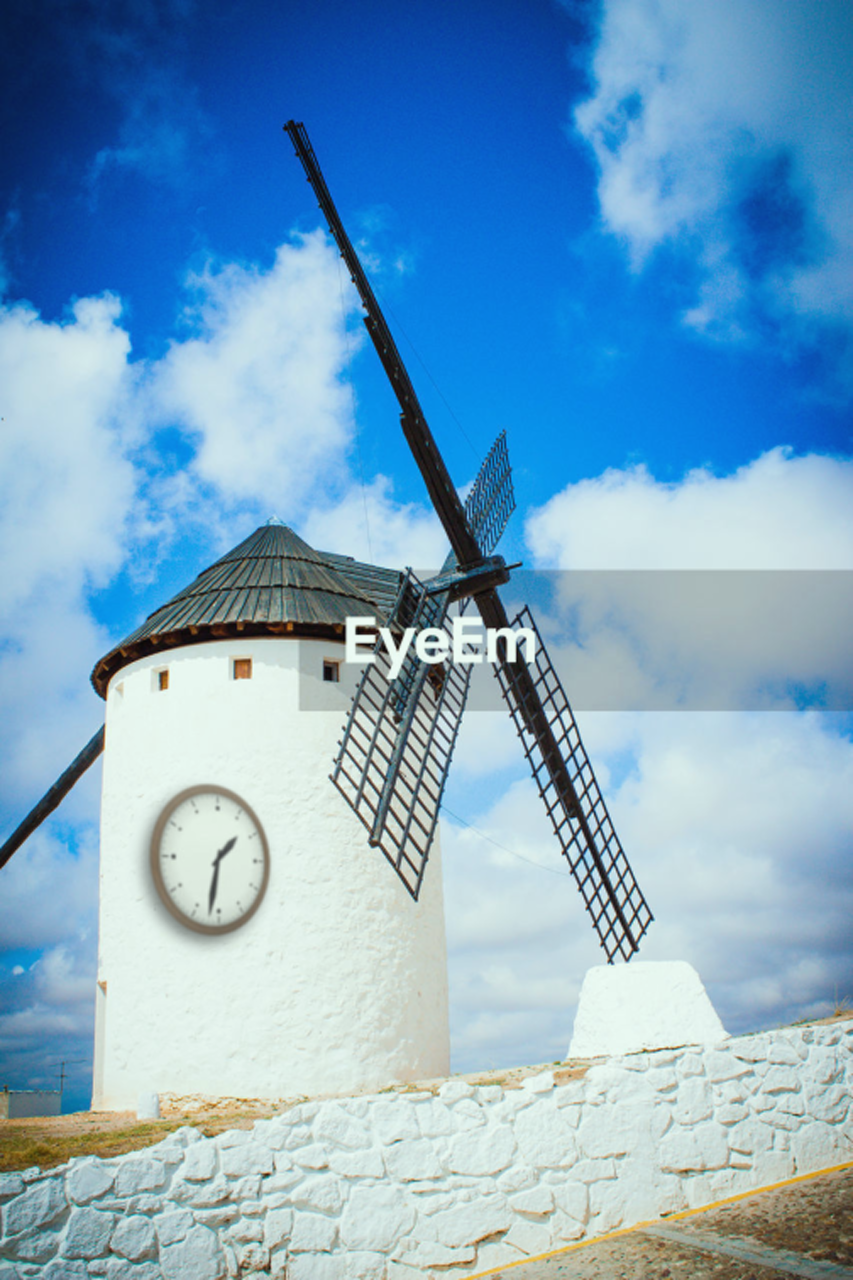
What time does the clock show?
1:32
